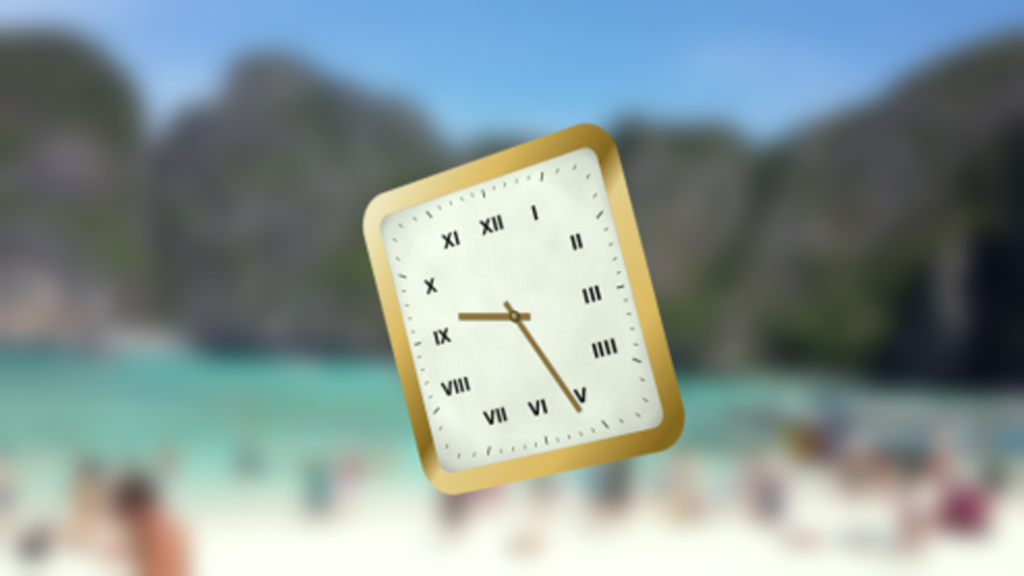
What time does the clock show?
9:26
